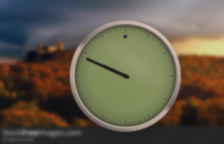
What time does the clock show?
9:49
